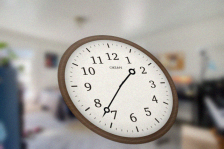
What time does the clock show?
1:37
